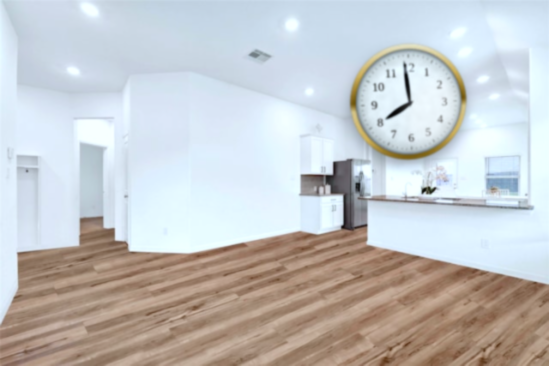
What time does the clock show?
7:59
